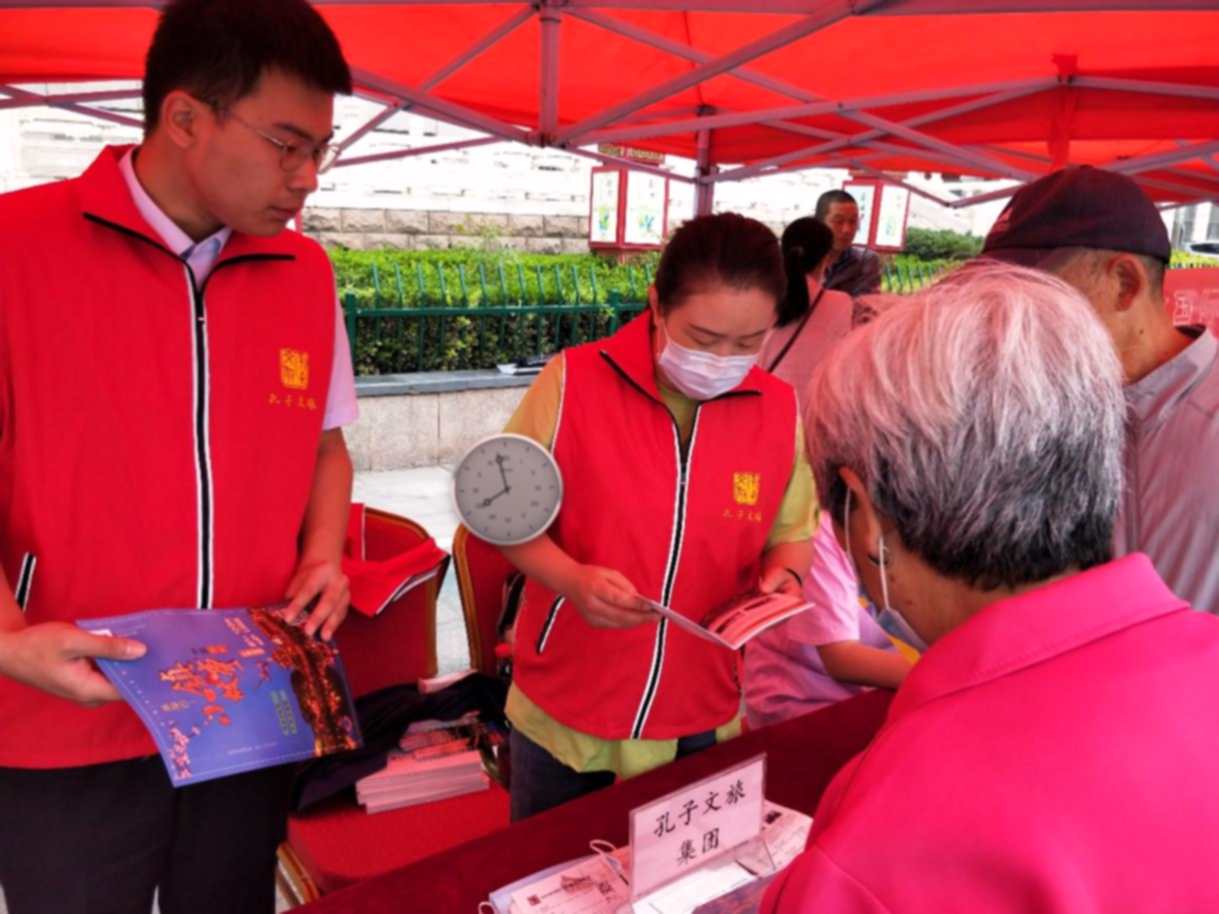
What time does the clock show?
7:58
